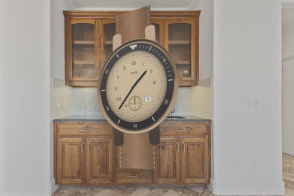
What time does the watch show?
1:37
